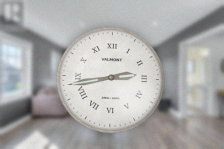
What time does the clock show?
2:43
